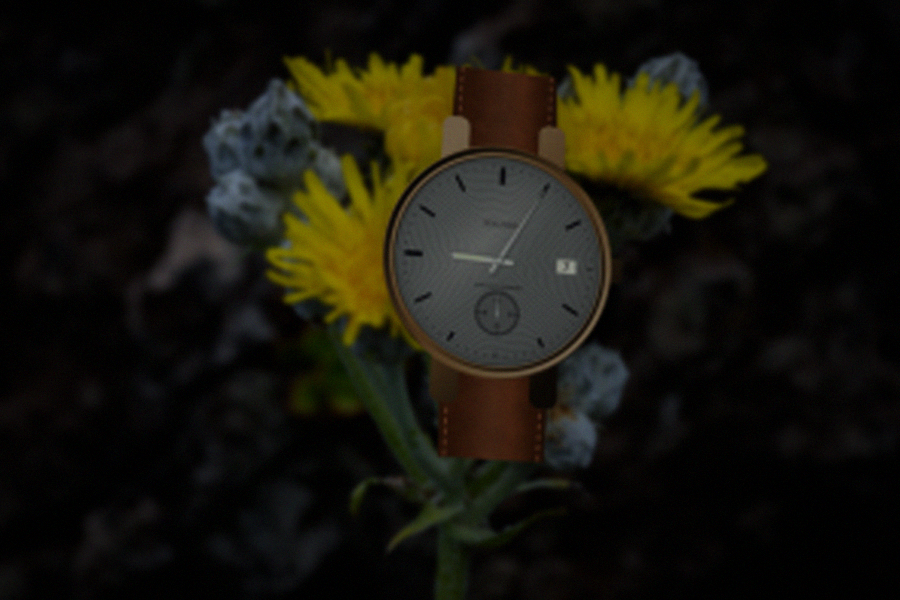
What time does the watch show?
9:05
